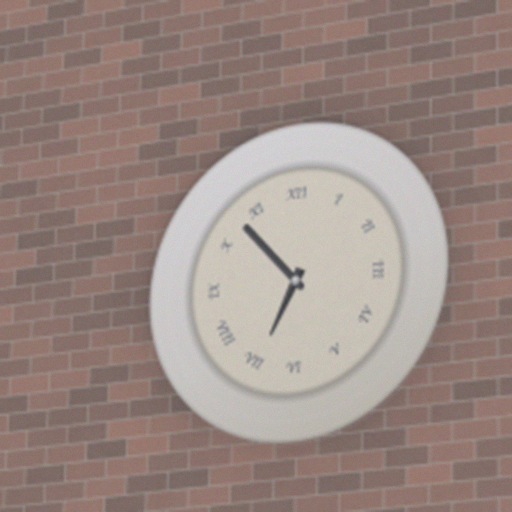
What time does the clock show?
6:53
